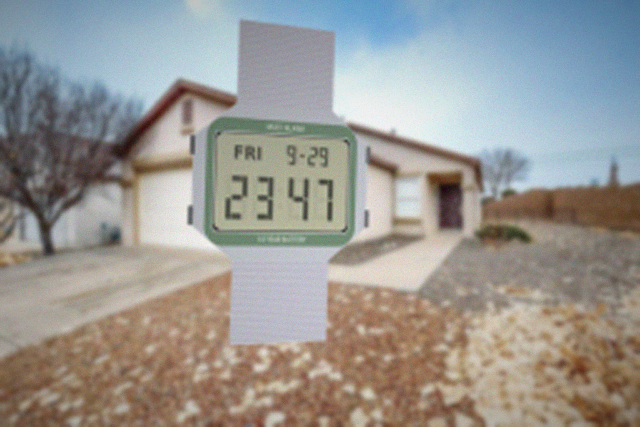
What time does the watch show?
23:47
